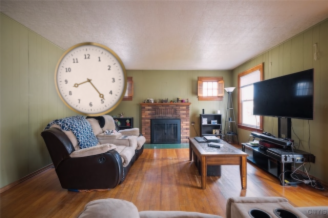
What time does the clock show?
8:24
